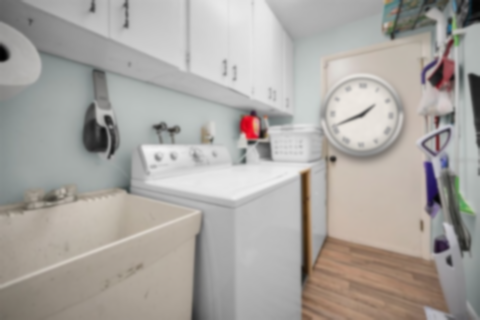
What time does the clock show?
1:41
